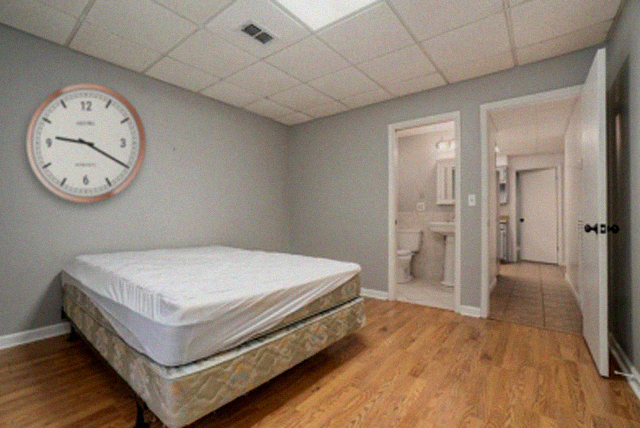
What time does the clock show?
9:20
